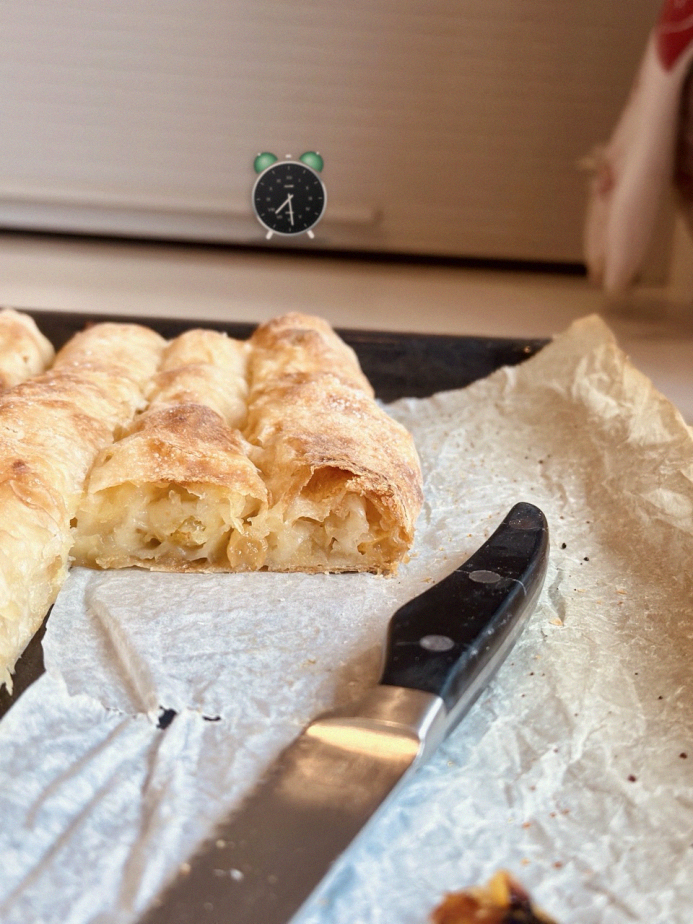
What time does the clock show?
7:29
